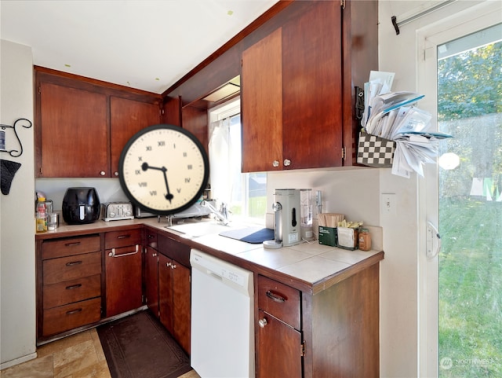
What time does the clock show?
9:29
